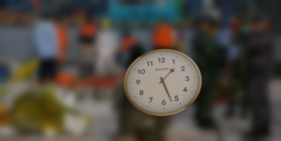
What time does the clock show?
1:27
